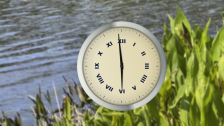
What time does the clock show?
5:59
